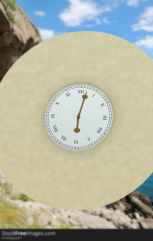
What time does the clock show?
6:02
